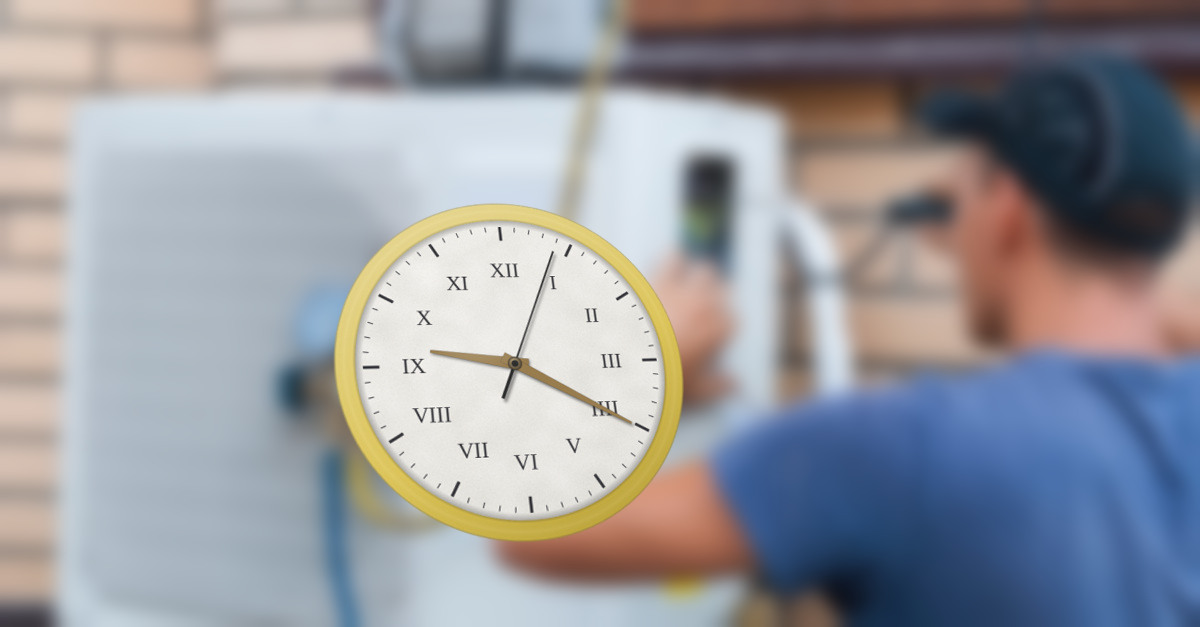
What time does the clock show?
9:20:04
